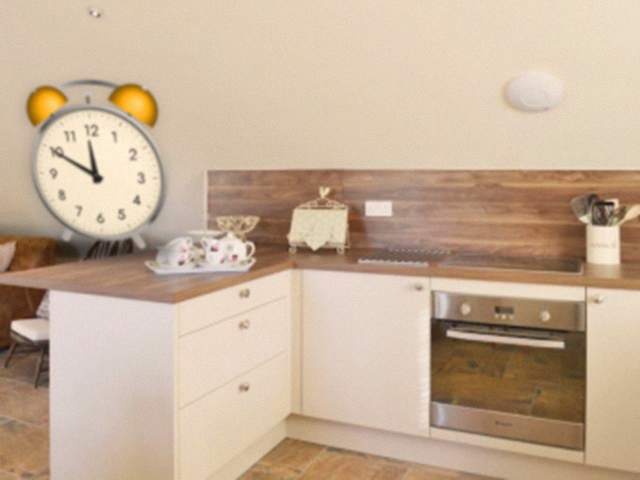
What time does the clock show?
11:50
